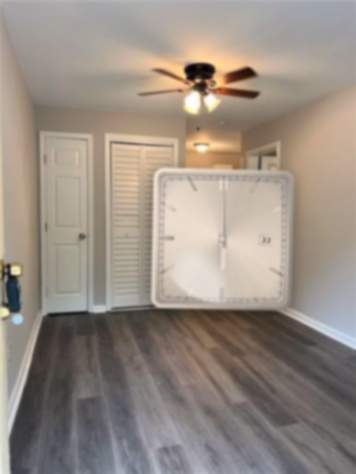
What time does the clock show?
6:00
